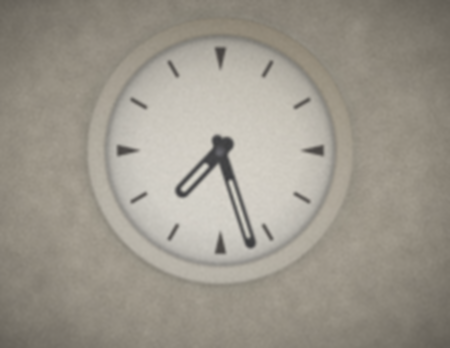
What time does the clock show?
7:27
